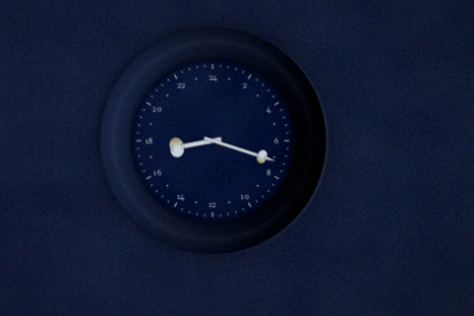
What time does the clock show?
17:18
